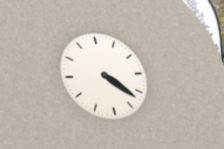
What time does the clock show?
4:22
